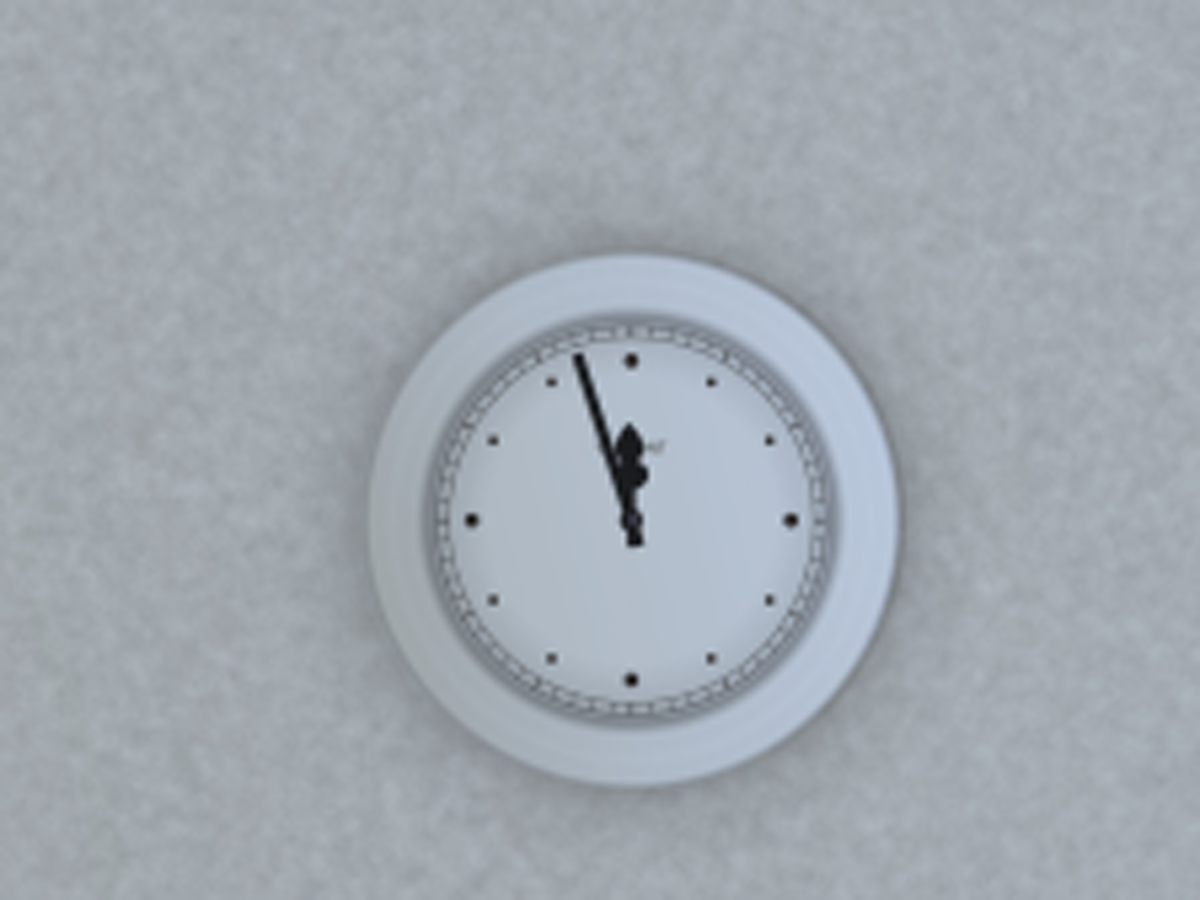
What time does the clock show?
11:57
